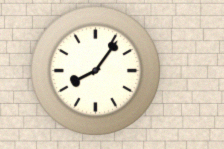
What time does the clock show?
8:06
